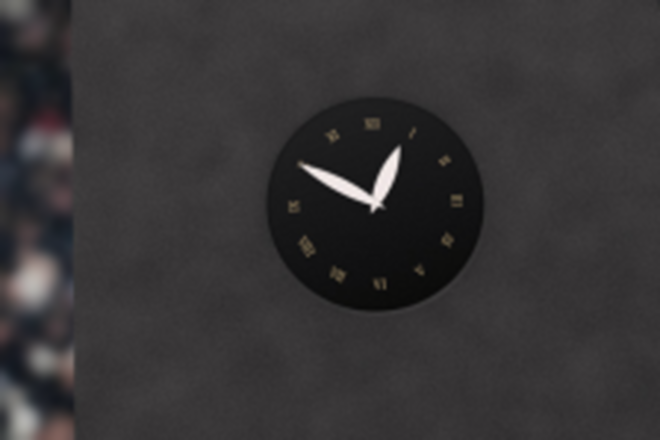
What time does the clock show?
12:50
